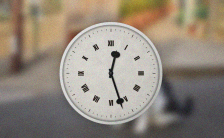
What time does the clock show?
12:27
